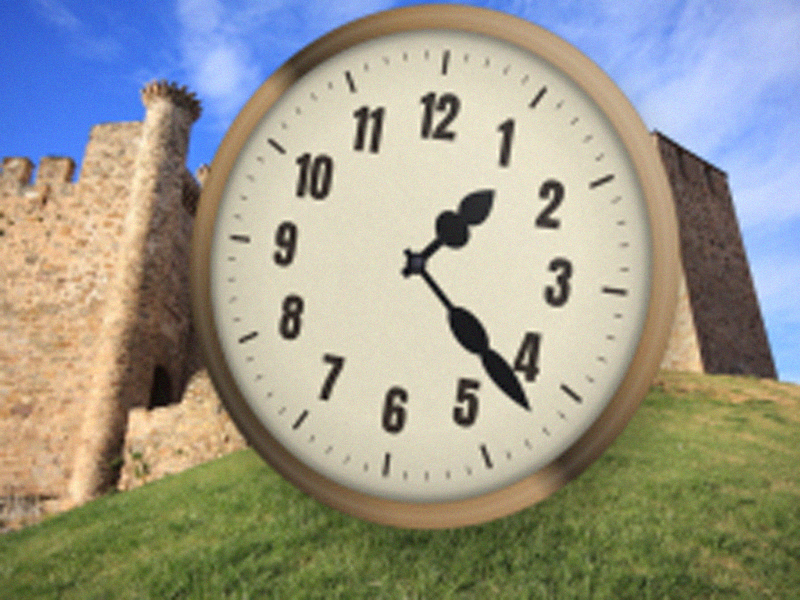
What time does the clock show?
1:22
